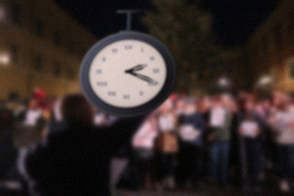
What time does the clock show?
2:19
